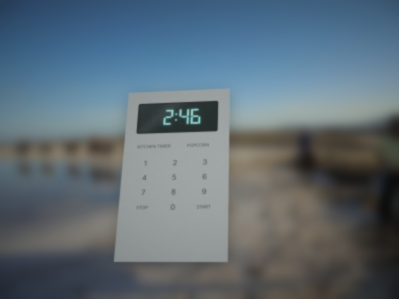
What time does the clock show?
2:46
